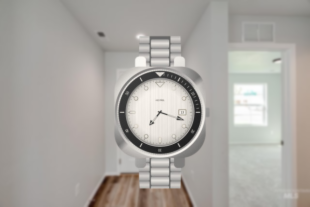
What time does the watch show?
7:18
